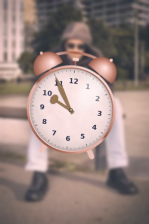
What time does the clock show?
9:55
